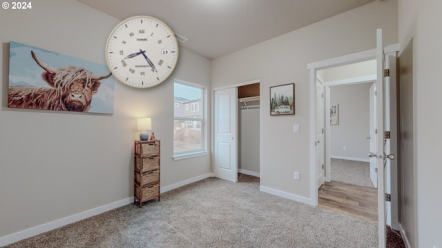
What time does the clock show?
8:24
